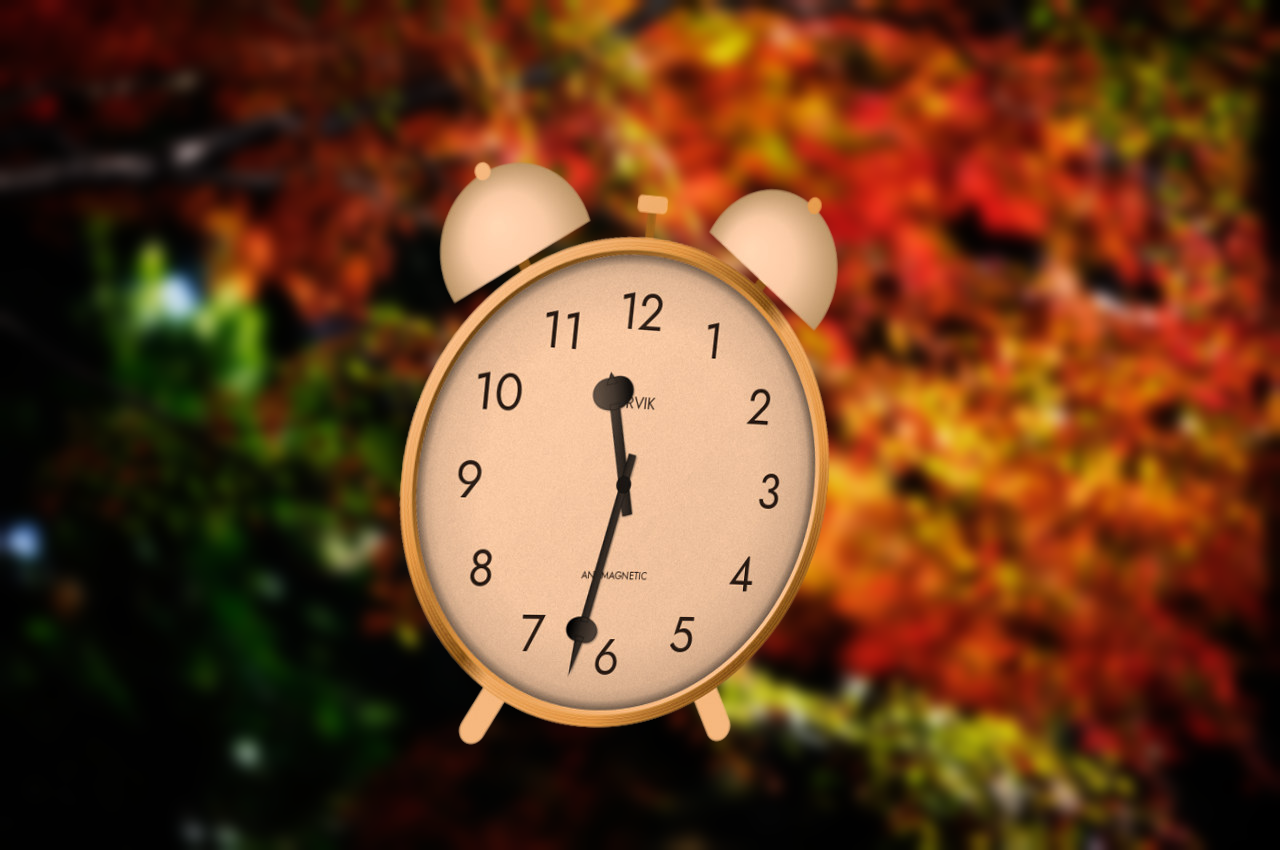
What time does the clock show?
11:32
